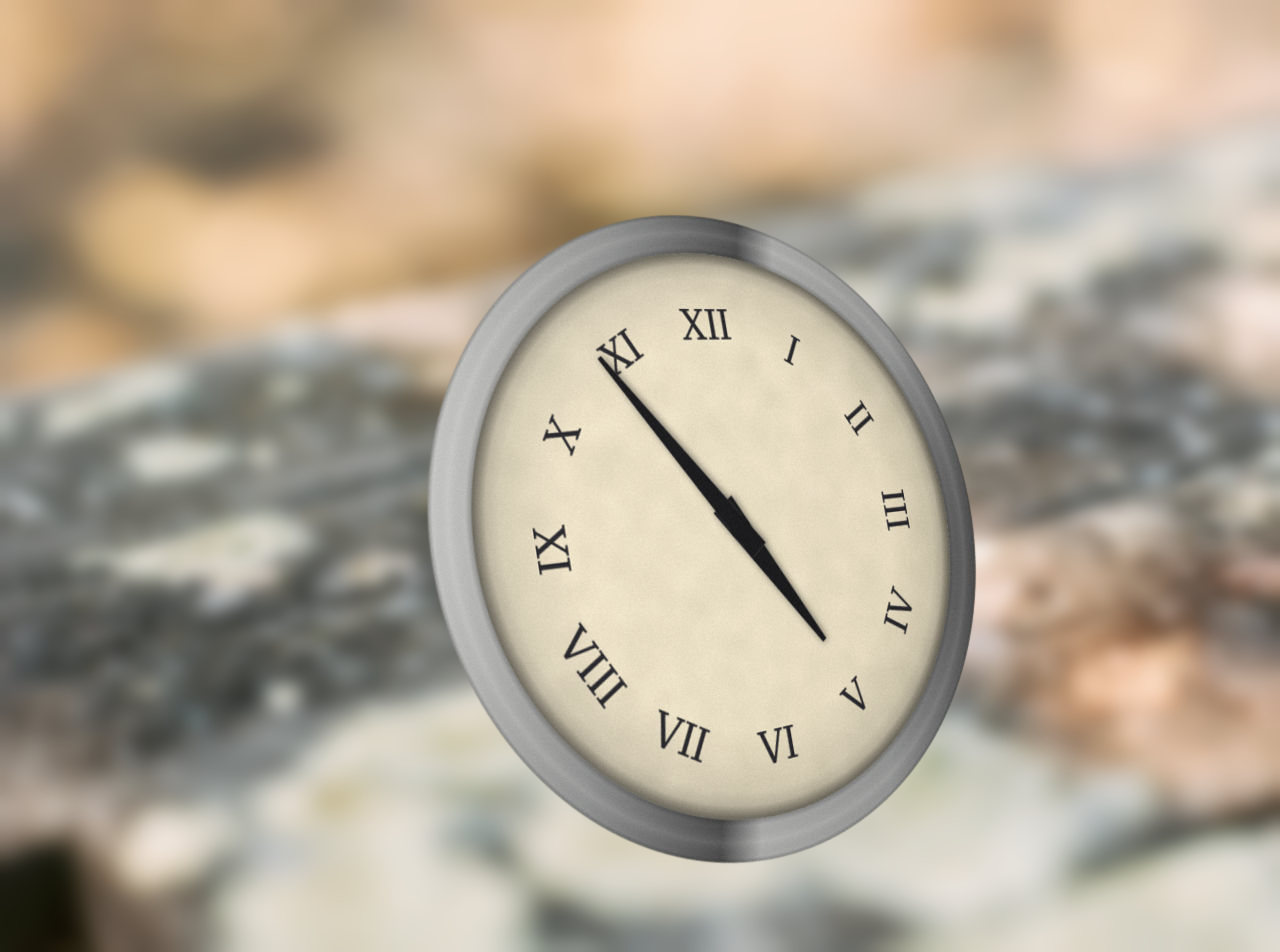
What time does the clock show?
4:54
